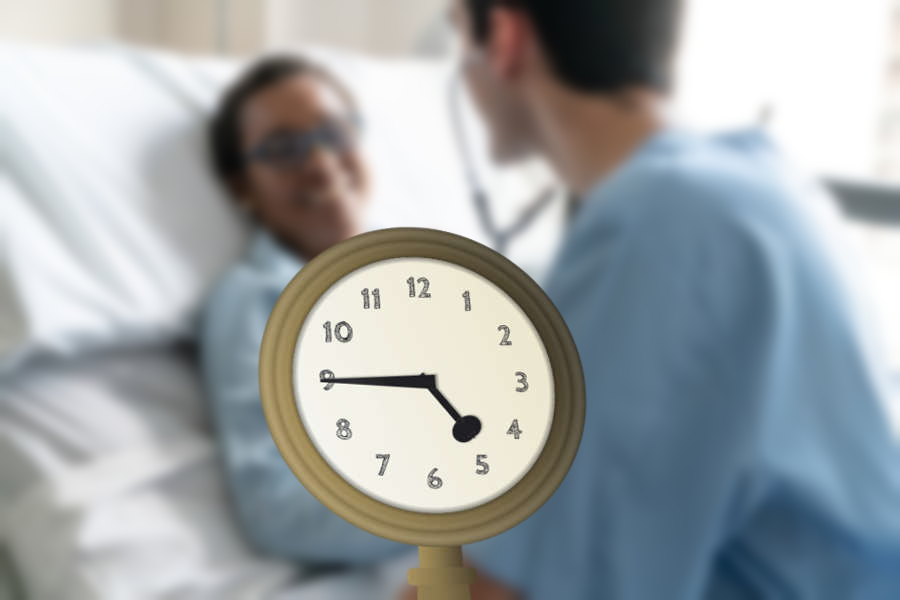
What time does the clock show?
4:45
